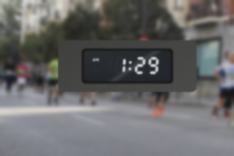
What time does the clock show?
1:29
